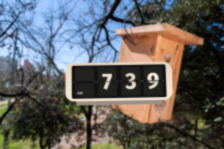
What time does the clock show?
7:39
